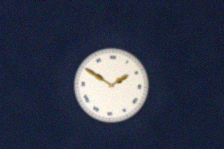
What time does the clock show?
1:50
